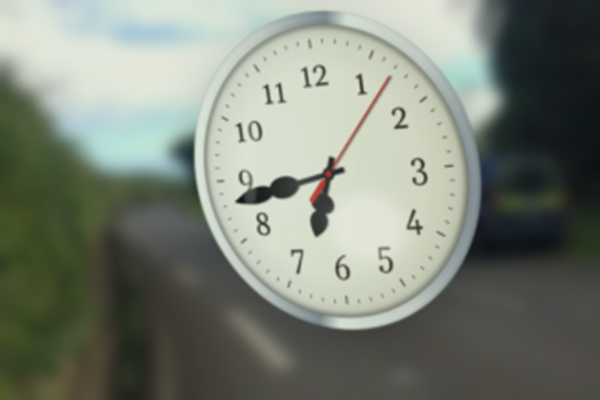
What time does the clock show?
6:43:07
